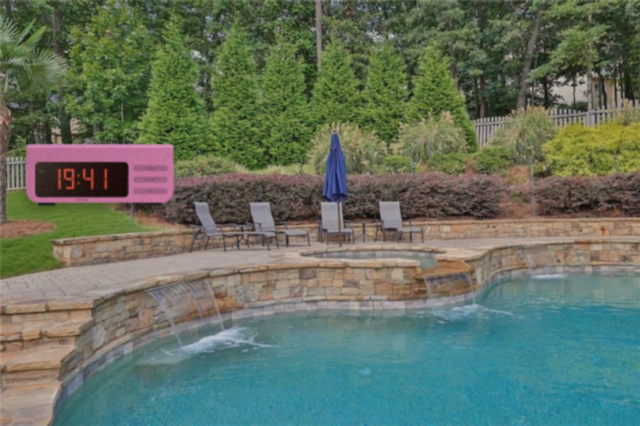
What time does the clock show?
19:41
